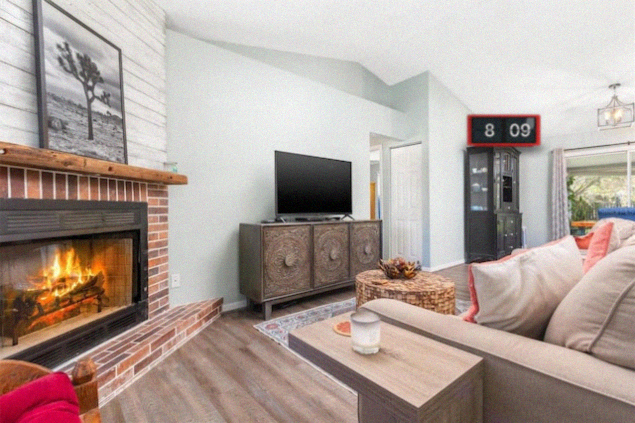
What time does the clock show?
8:09
